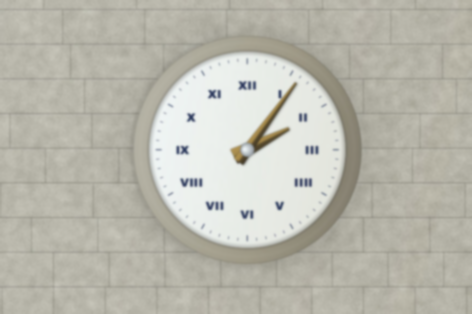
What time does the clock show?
2:06
